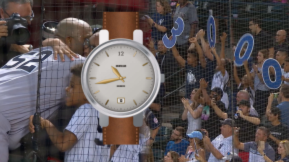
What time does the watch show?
10:43
